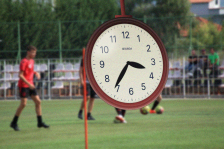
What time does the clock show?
3:36
